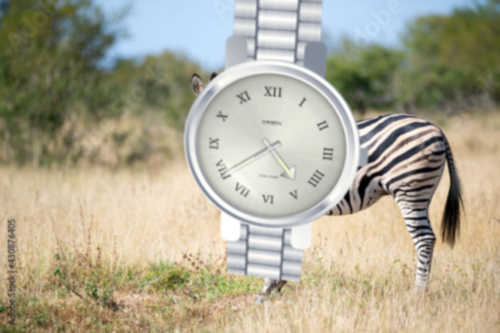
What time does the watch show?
4:39
